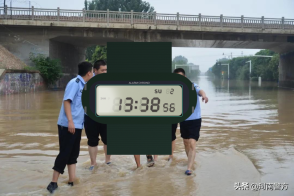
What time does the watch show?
13:38:56
